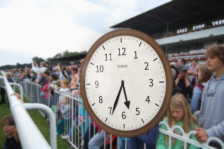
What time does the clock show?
5:34
